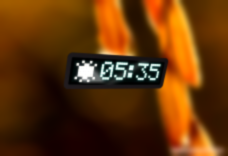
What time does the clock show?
5:35
